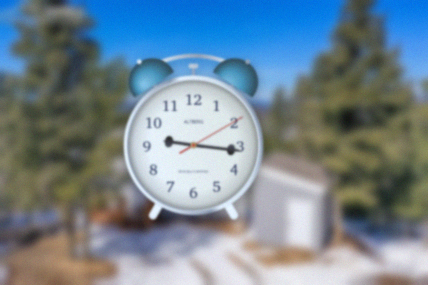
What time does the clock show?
9:16:10
